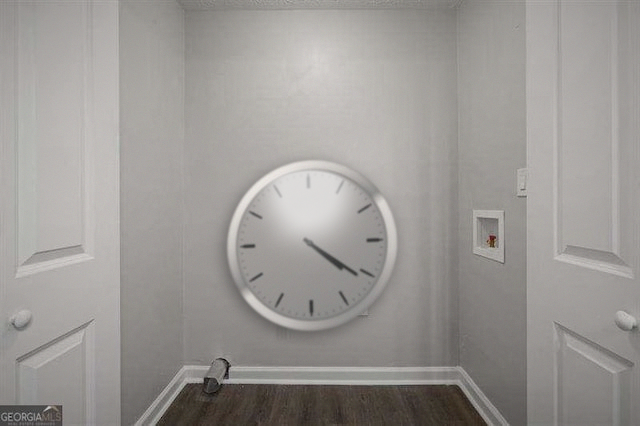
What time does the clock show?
4:21
